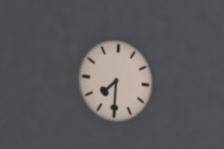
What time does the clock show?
7:30
